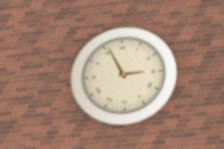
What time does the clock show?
2:56
